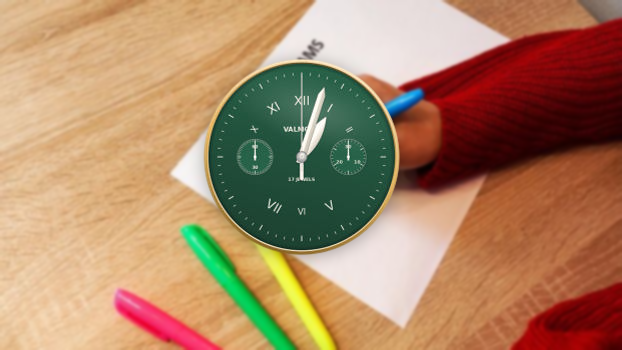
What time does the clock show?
1:03
